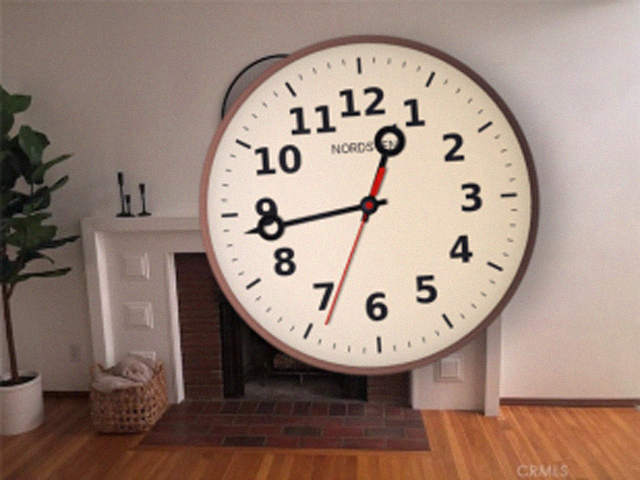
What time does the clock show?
12:43:34
